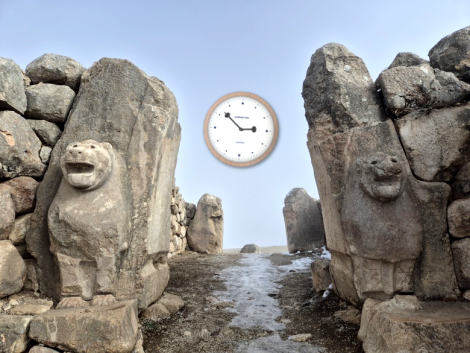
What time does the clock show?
2:52
